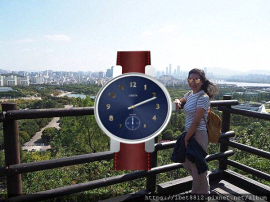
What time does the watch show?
2:11
